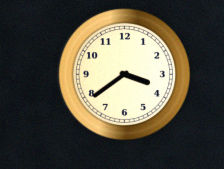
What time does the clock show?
3:39
